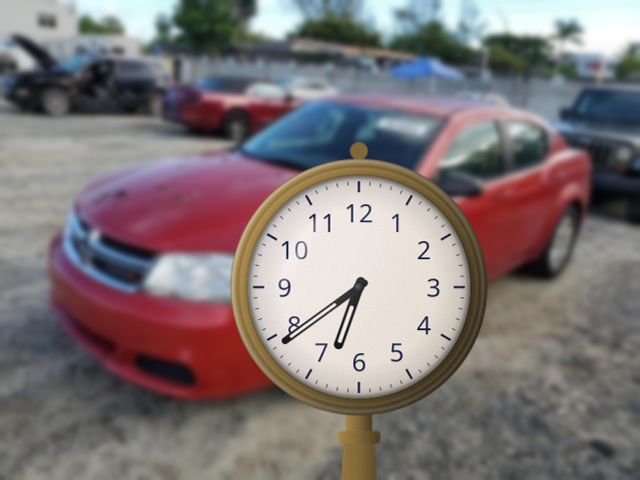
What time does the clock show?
6:39
